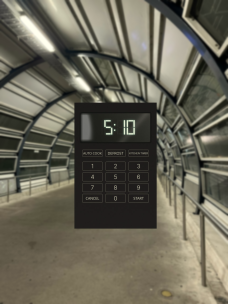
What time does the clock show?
5:10
